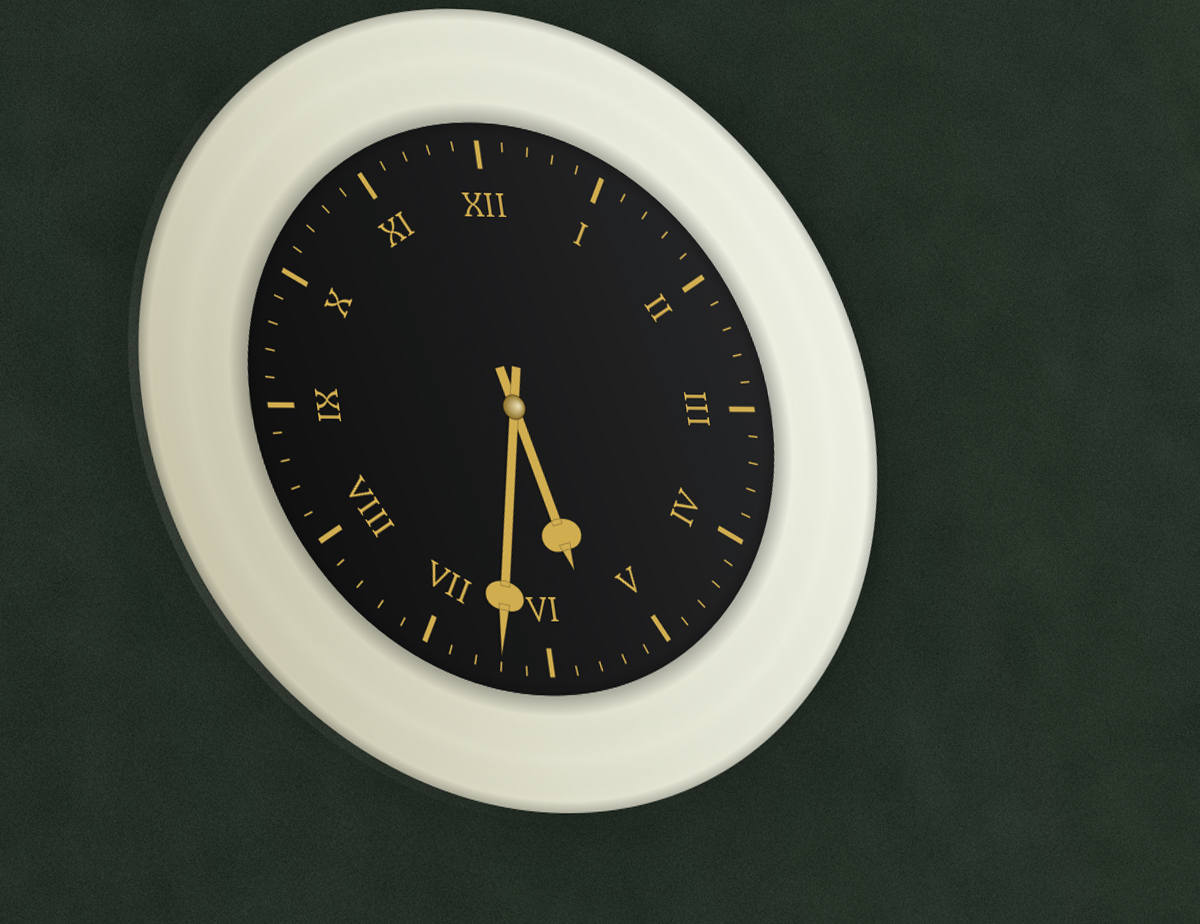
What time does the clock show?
5:32
